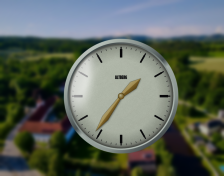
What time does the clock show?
1:36
